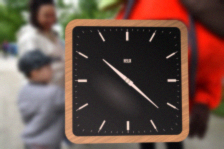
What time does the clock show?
10:22
